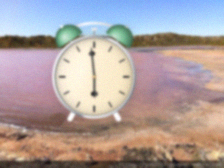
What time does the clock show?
5:59
